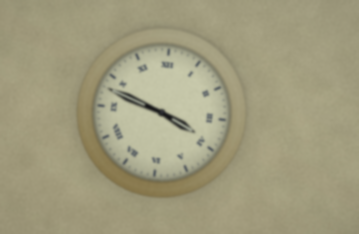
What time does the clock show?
3:48
